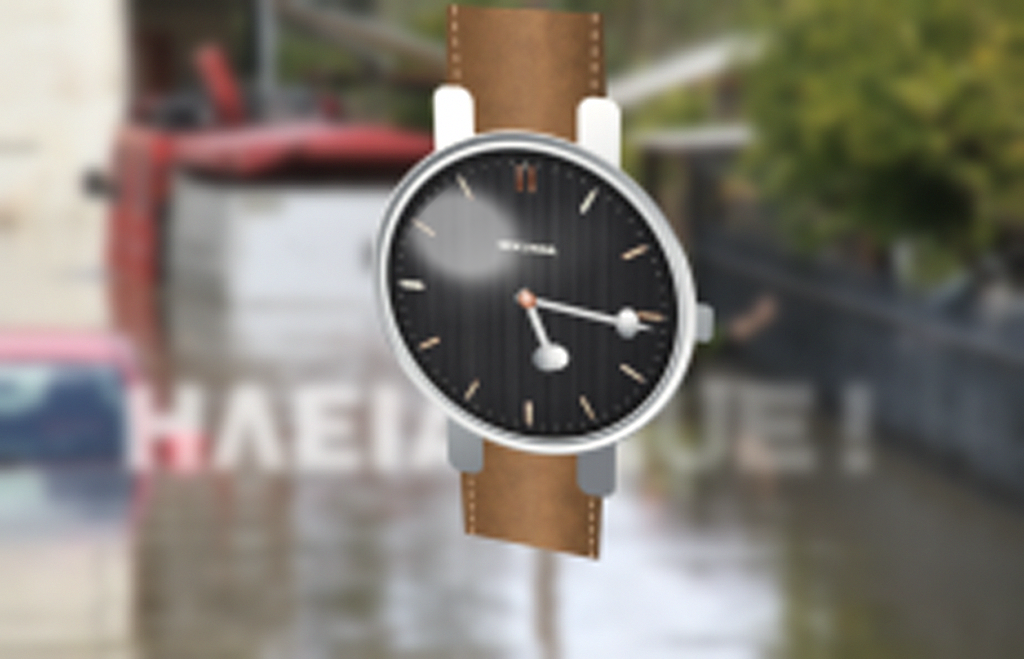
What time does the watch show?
5:16
